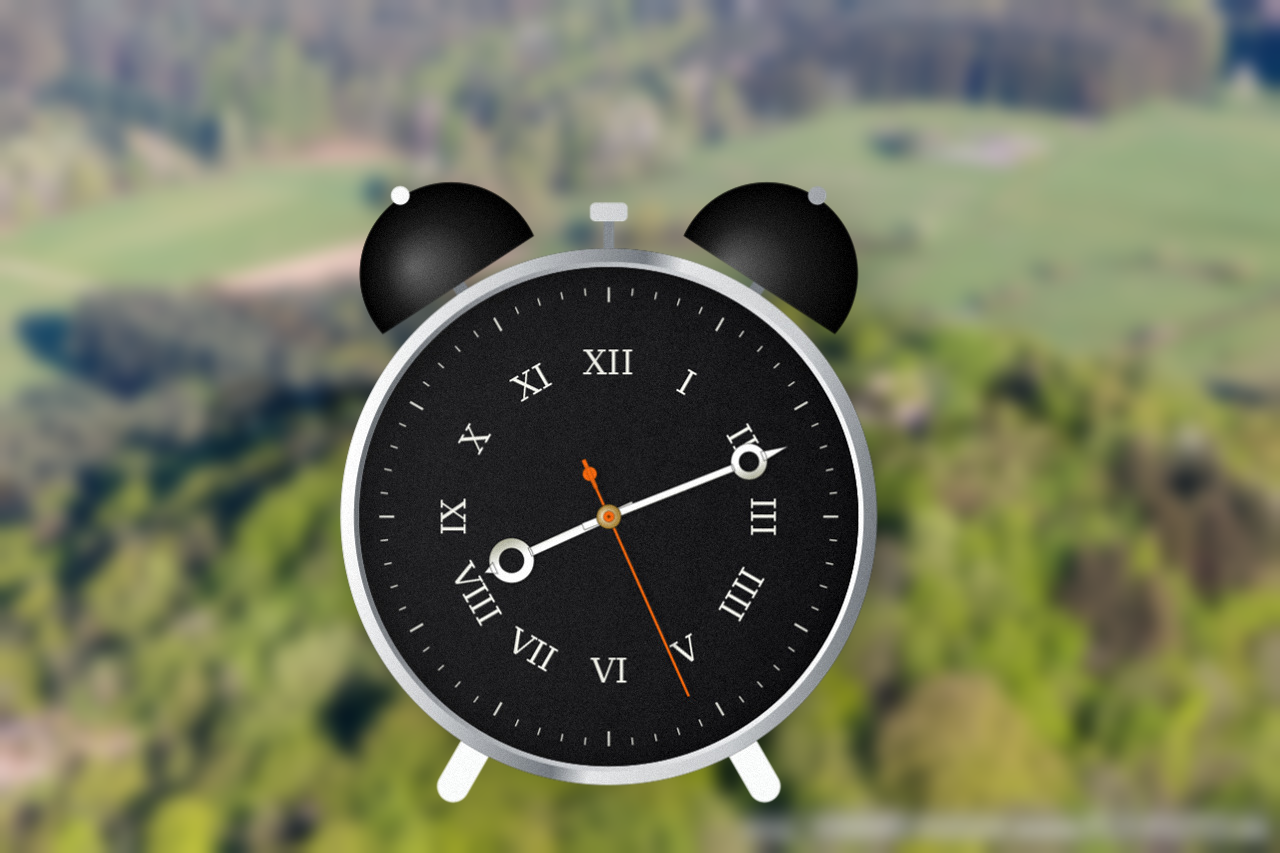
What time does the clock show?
8:11:26
